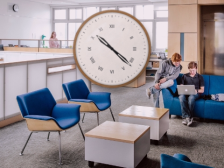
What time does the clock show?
10:22
